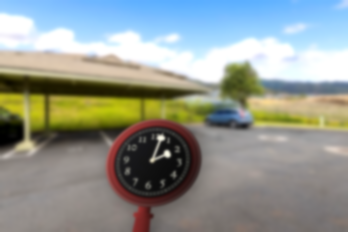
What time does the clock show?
2:02
